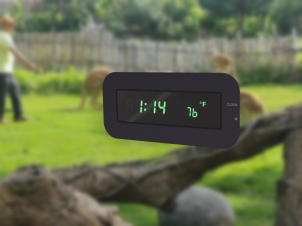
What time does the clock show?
1:14
